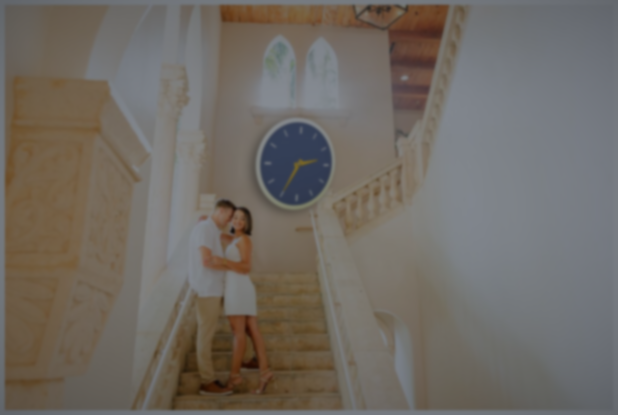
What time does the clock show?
2:35
